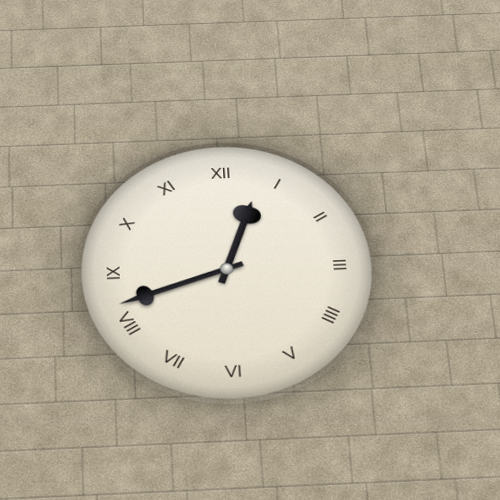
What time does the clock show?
12:42
